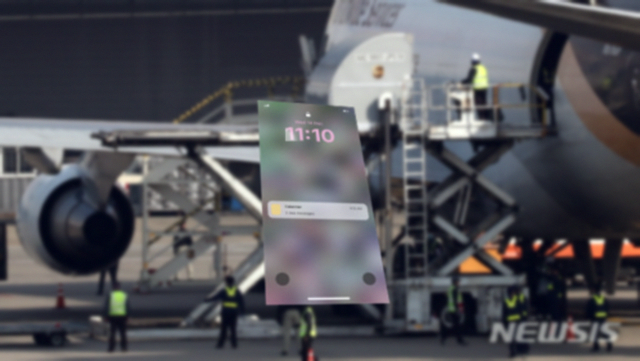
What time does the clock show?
11:10
